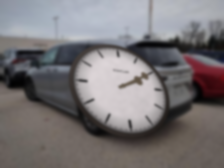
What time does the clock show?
2:10
